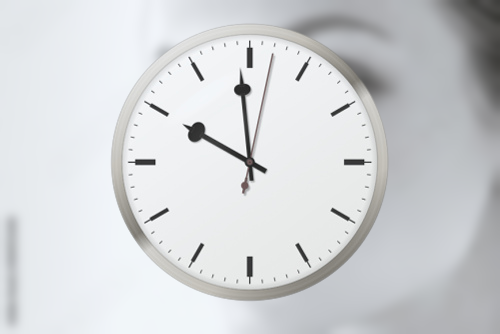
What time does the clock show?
9:59:02
